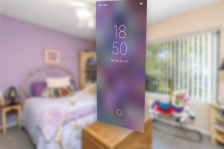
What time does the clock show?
18:50
